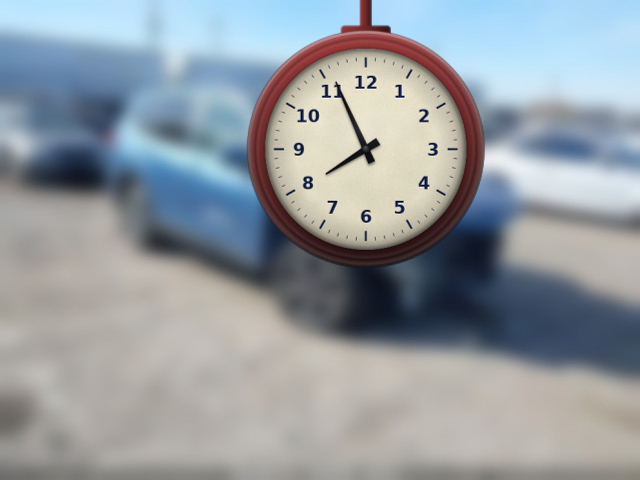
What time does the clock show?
7:56
